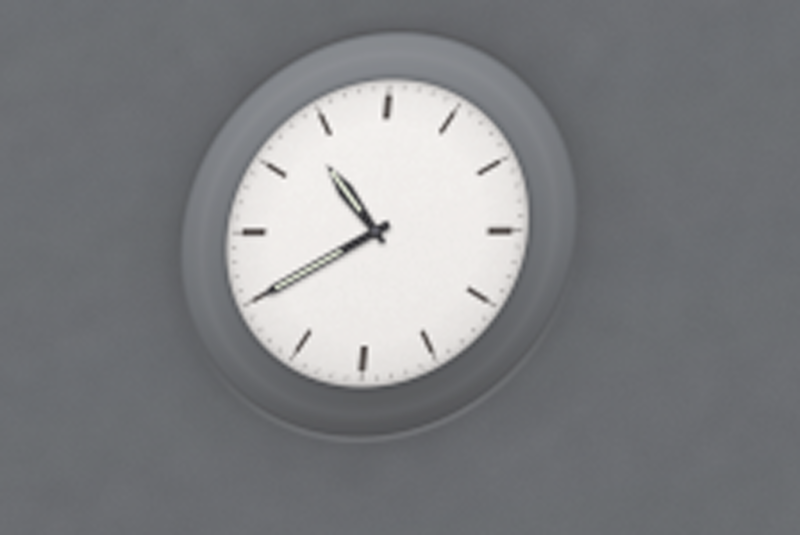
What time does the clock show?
10:40
